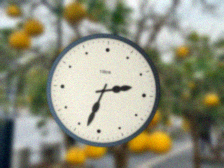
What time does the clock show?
2:33
